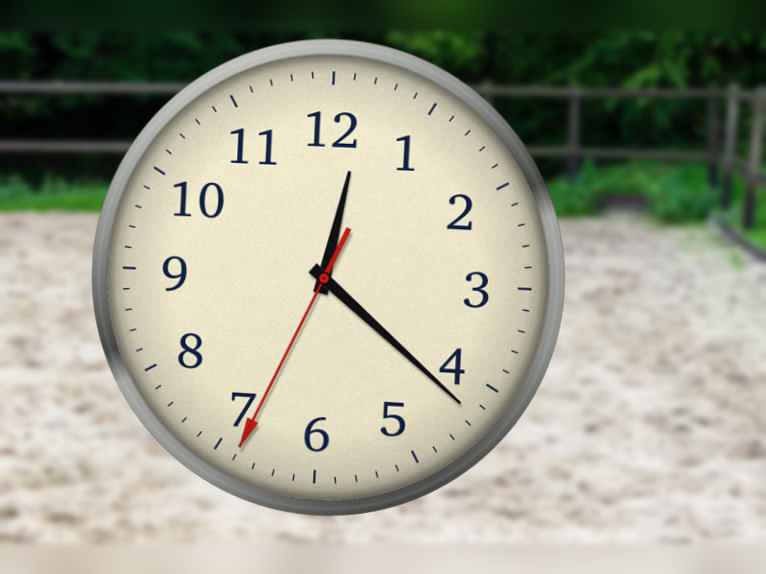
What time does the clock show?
12:21:34
